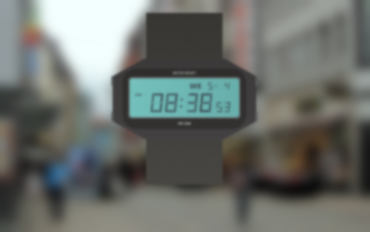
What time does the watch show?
8:38
